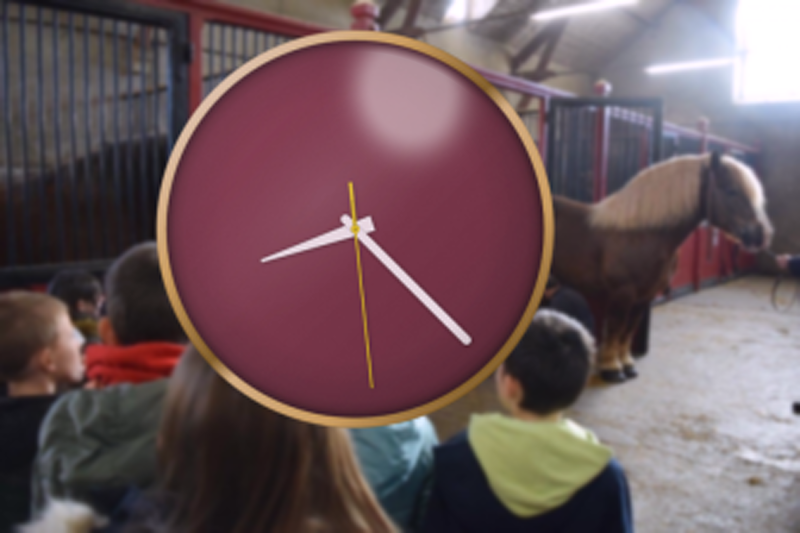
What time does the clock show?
8:22:29
